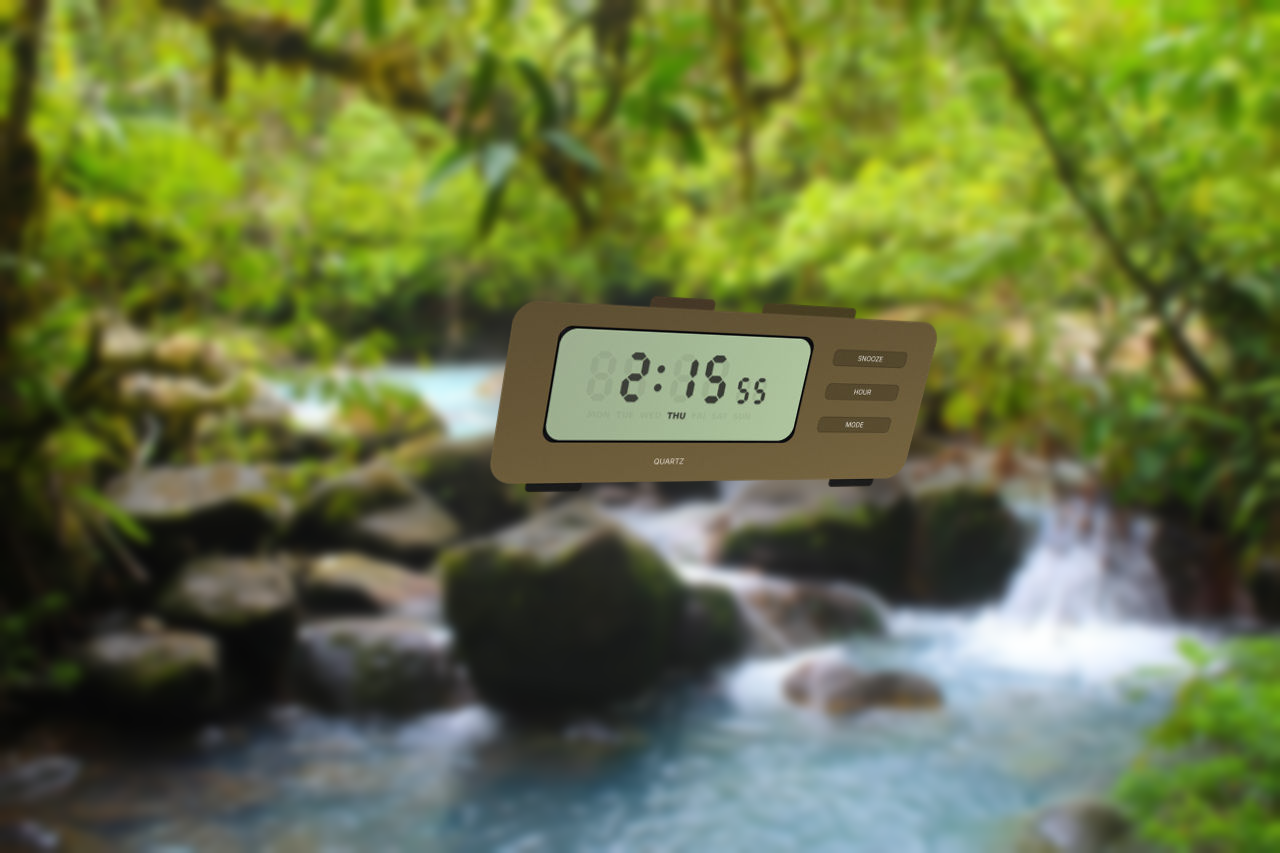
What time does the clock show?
2:15:55
